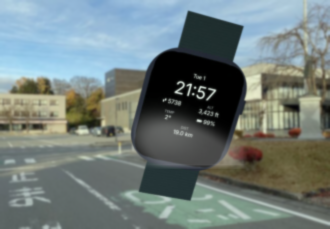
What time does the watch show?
21:57
